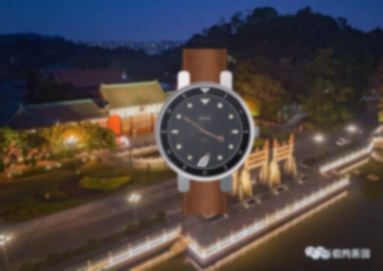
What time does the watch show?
3:51
